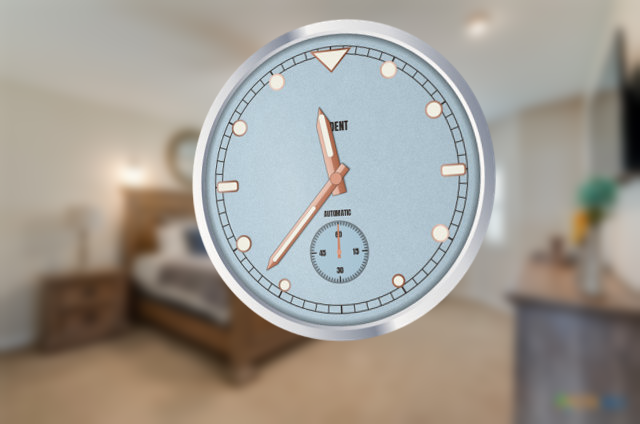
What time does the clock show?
11:37
